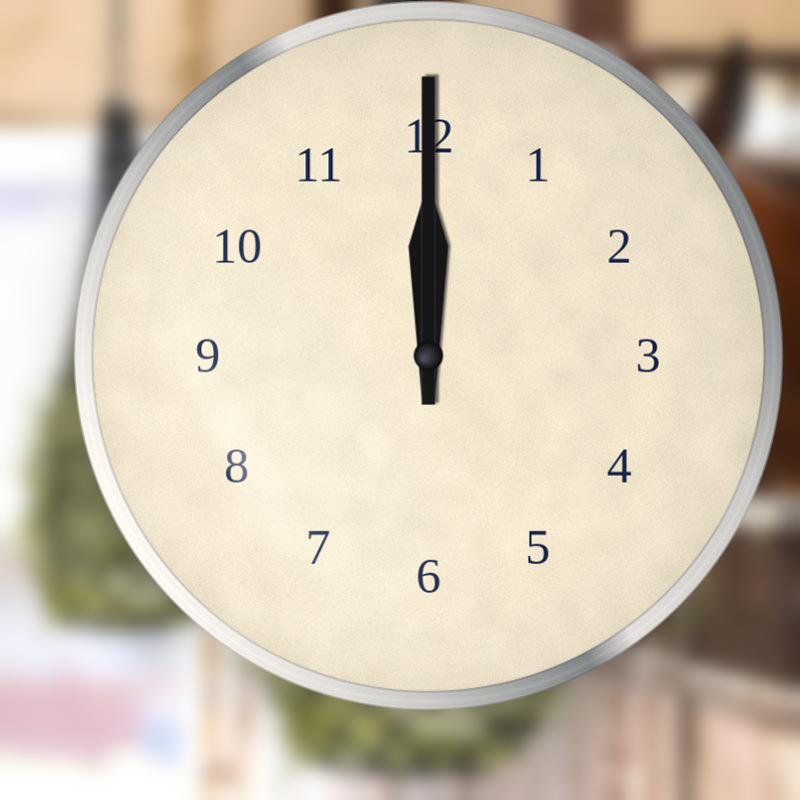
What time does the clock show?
12:00
